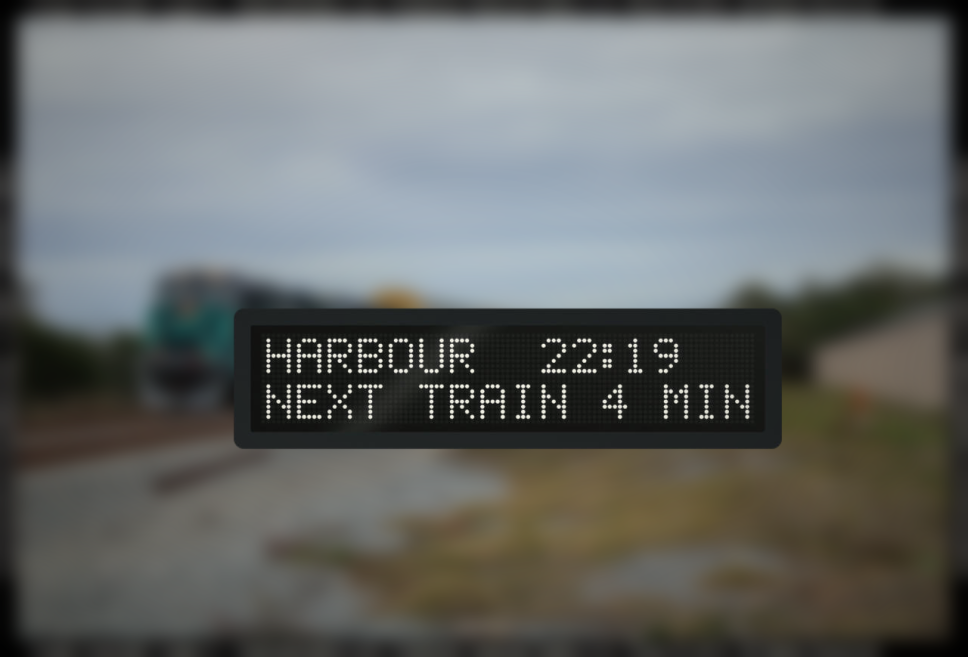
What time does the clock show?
22:19
